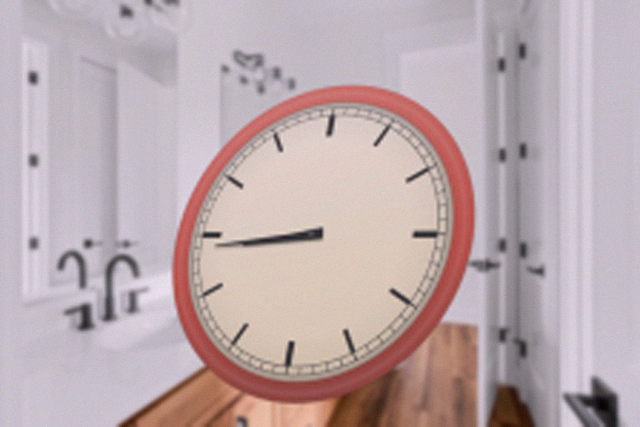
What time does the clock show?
8:44
